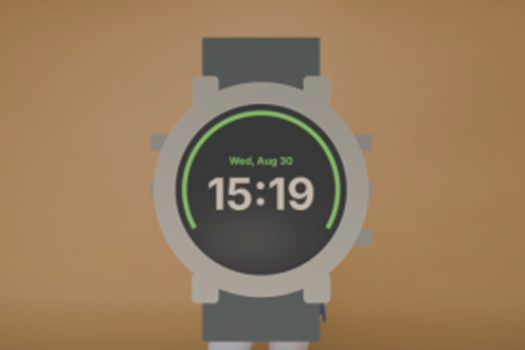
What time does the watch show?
15:19
